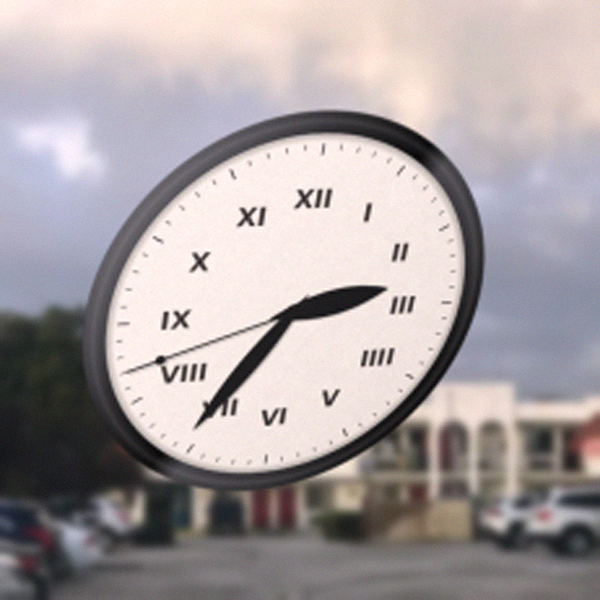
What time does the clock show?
2:35:42
